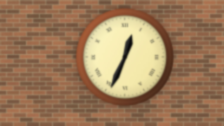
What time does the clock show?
12:34
